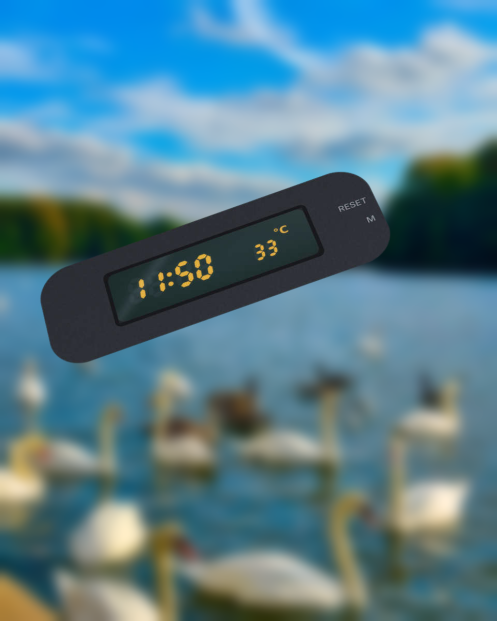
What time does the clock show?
11:50
